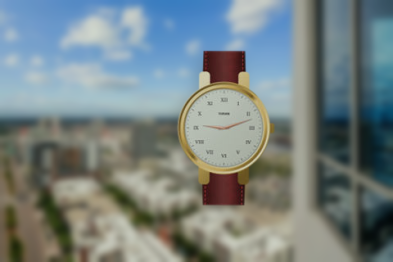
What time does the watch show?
9:12
